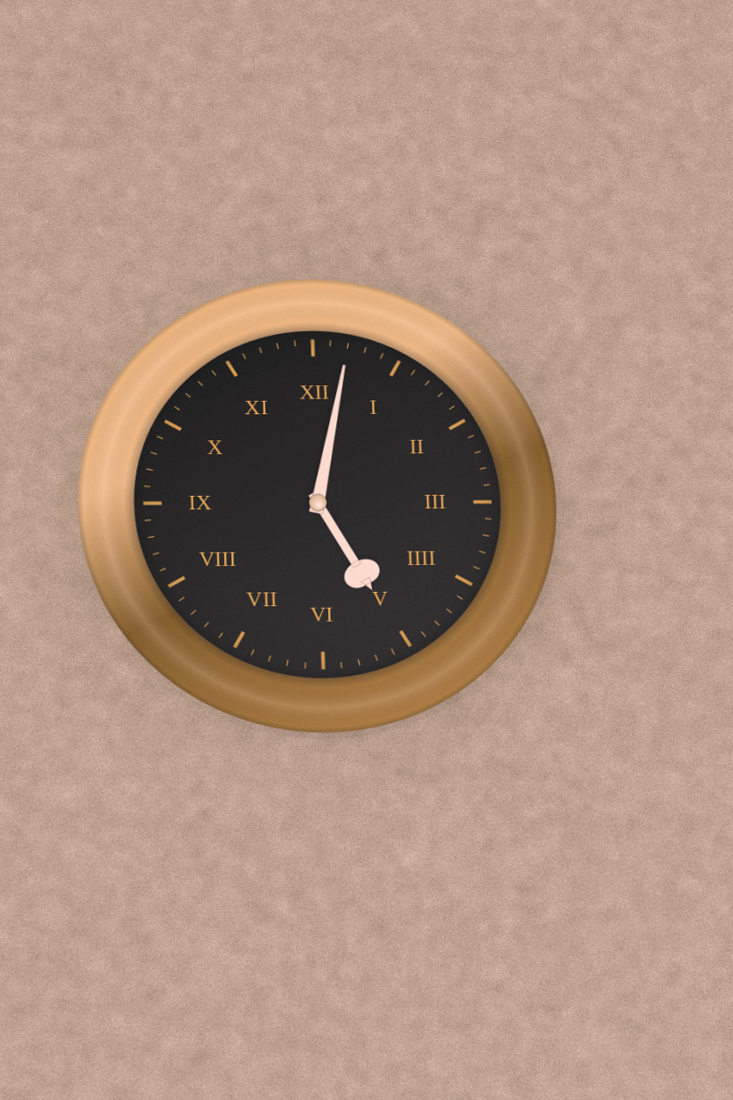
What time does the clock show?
5:02
